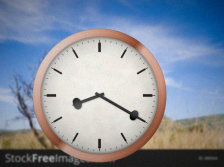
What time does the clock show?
8:20
